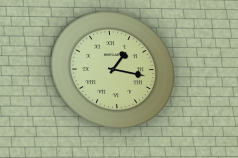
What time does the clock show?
1:17
